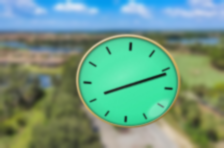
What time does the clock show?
8:11
